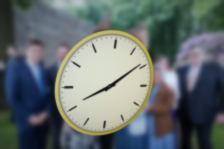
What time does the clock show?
8:09
